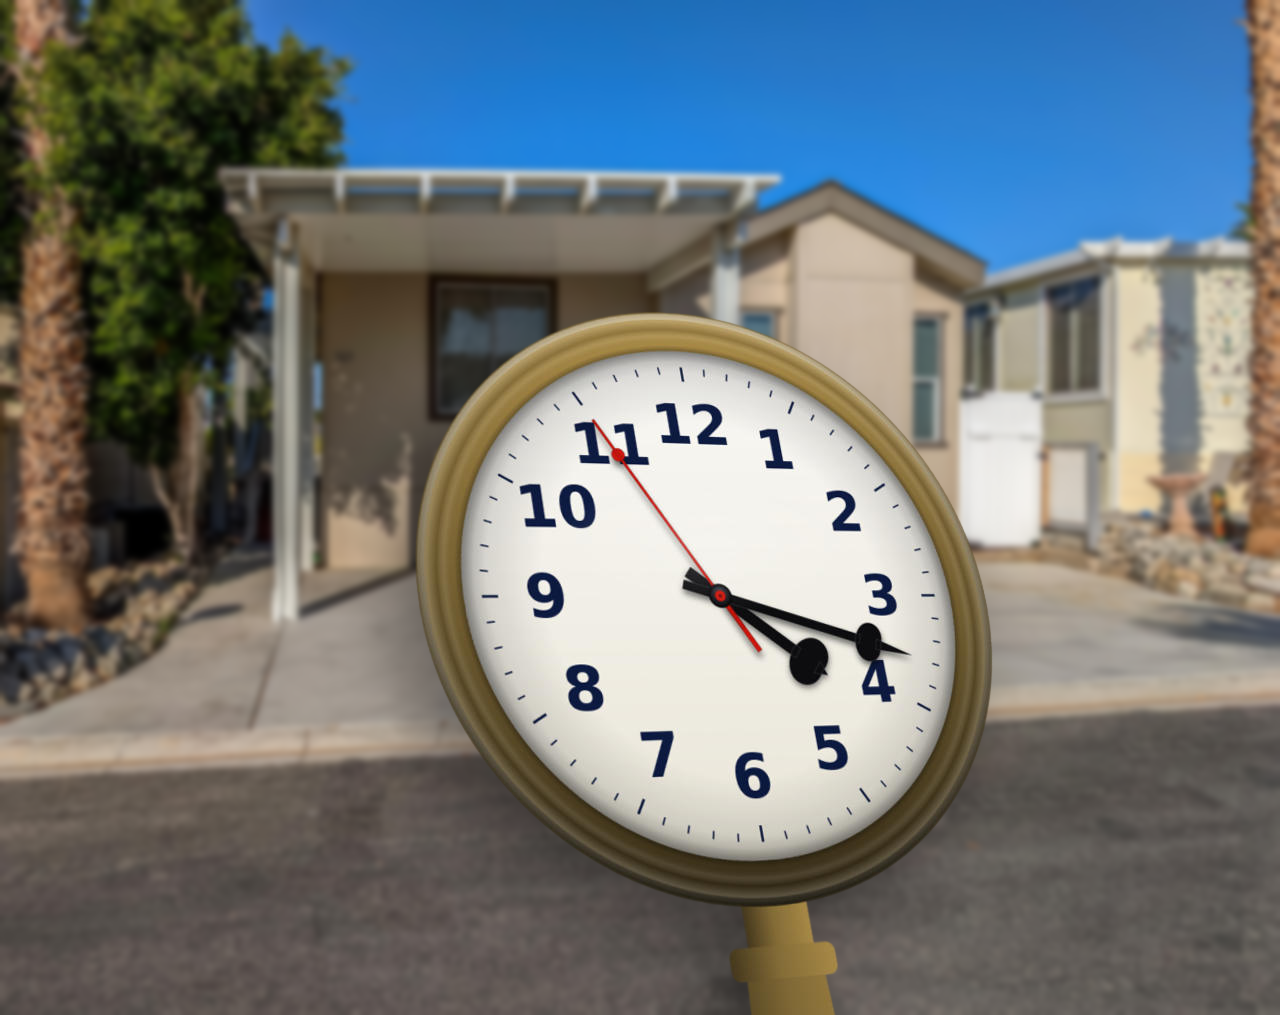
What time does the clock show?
4:17:55
